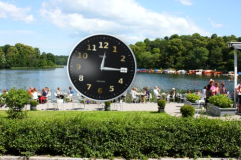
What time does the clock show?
12:15
